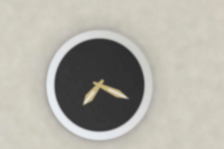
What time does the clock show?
7:19
